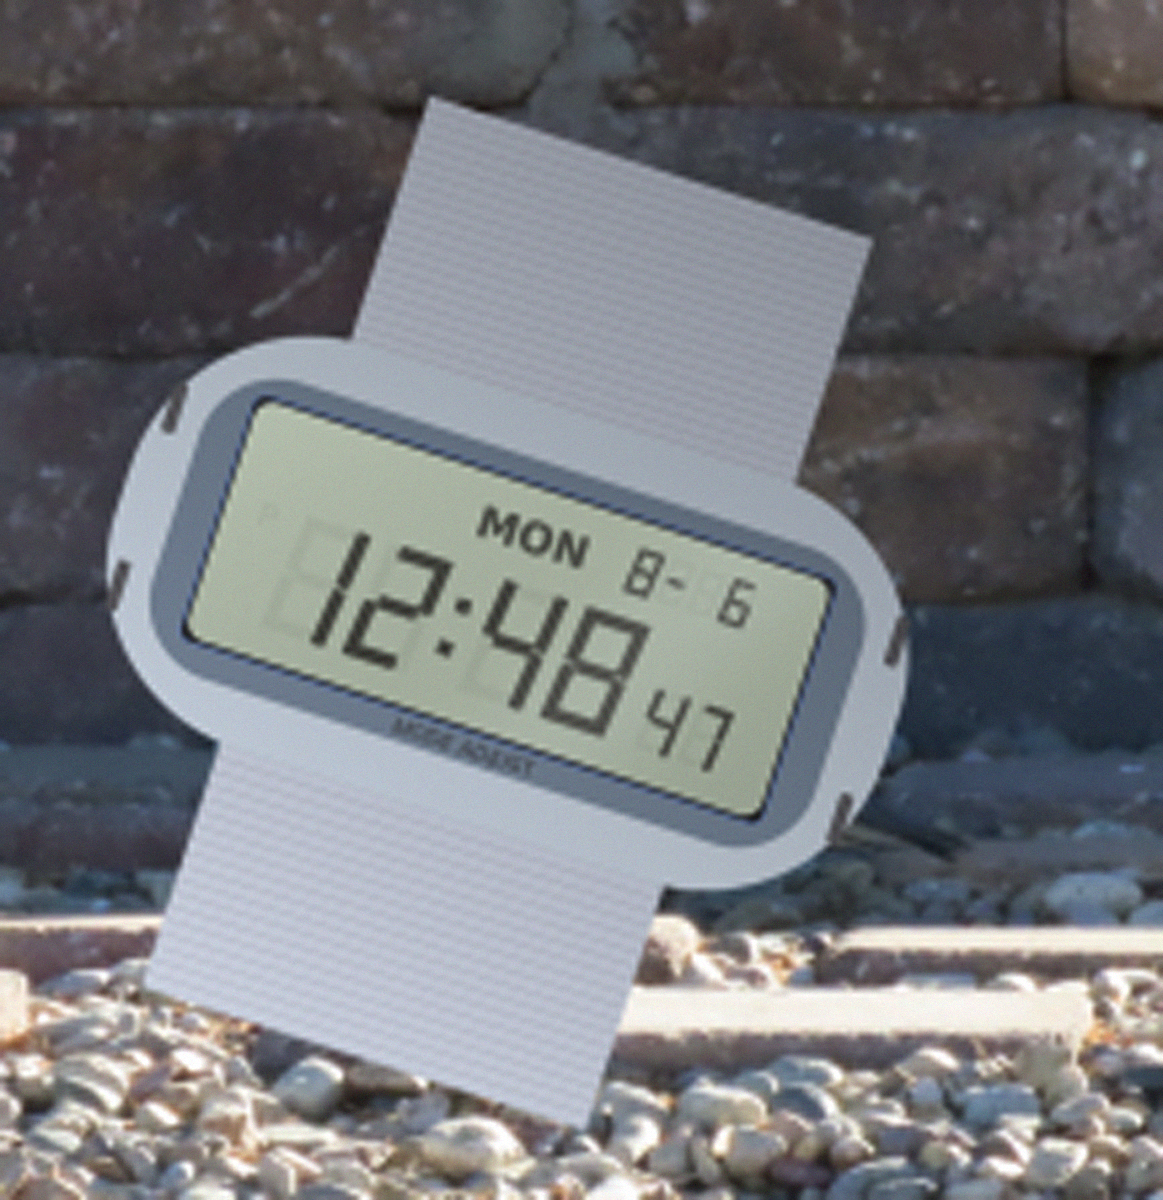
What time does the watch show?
12:48:47
